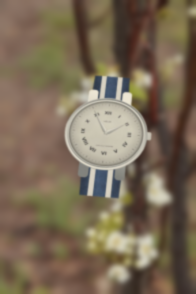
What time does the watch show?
1:55
